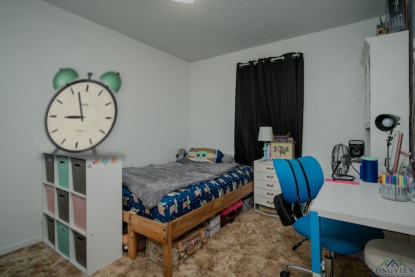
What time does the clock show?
8:57
